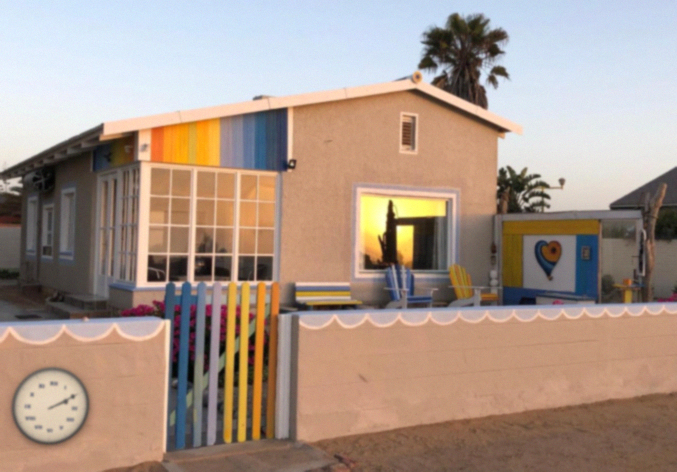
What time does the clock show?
2:10
